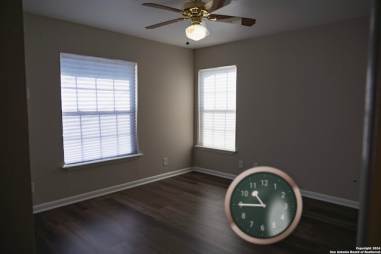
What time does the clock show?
10:45
